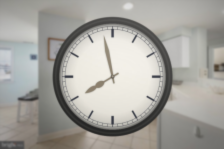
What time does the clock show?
7:58
